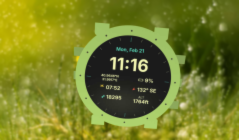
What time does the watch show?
11:16
